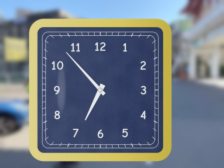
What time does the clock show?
6:53
